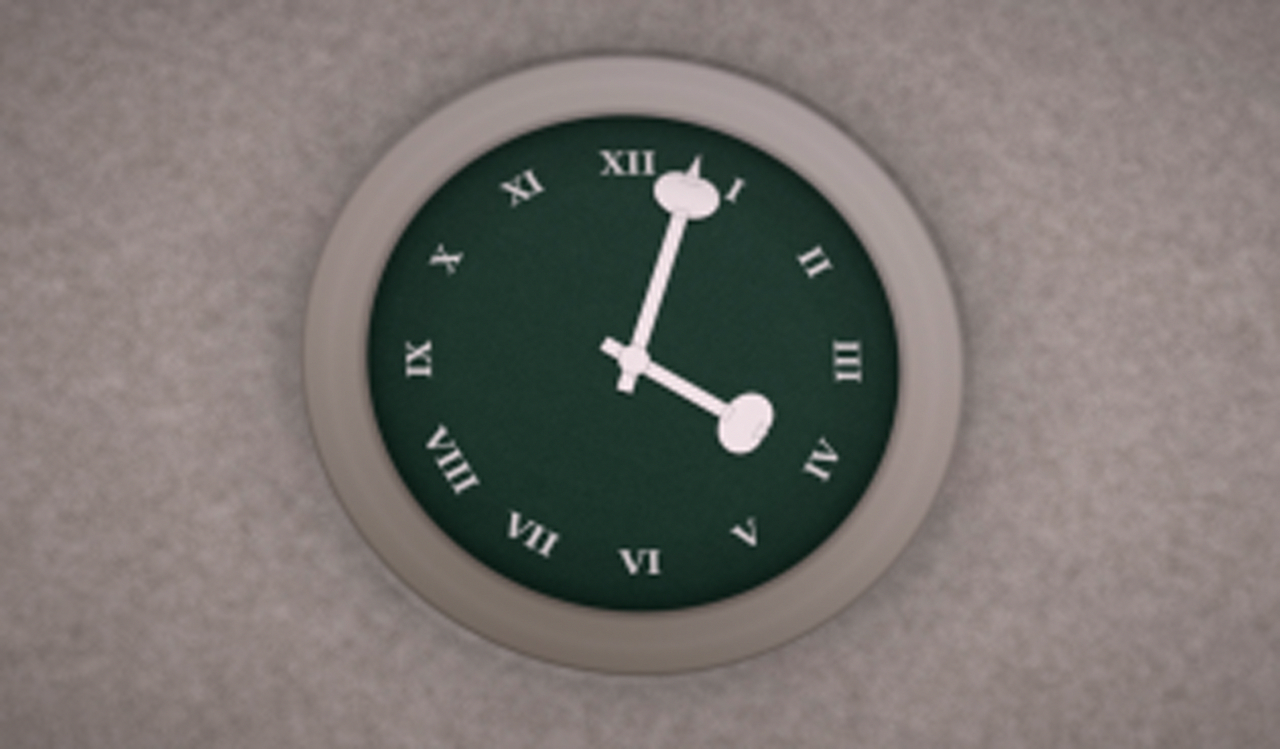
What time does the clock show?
4:03
